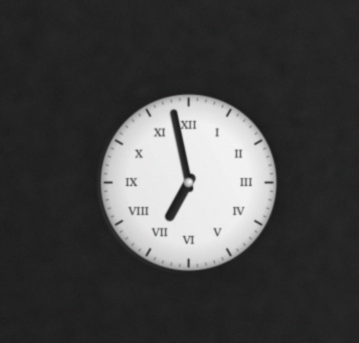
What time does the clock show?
6:58
